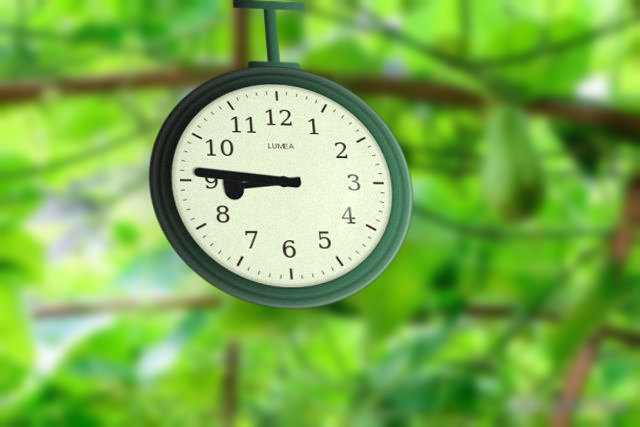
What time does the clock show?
8:46
